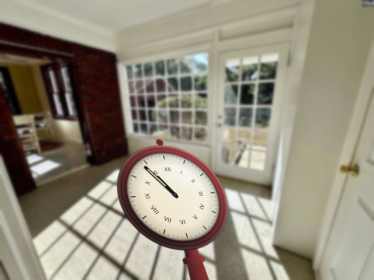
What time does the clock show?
10:54
